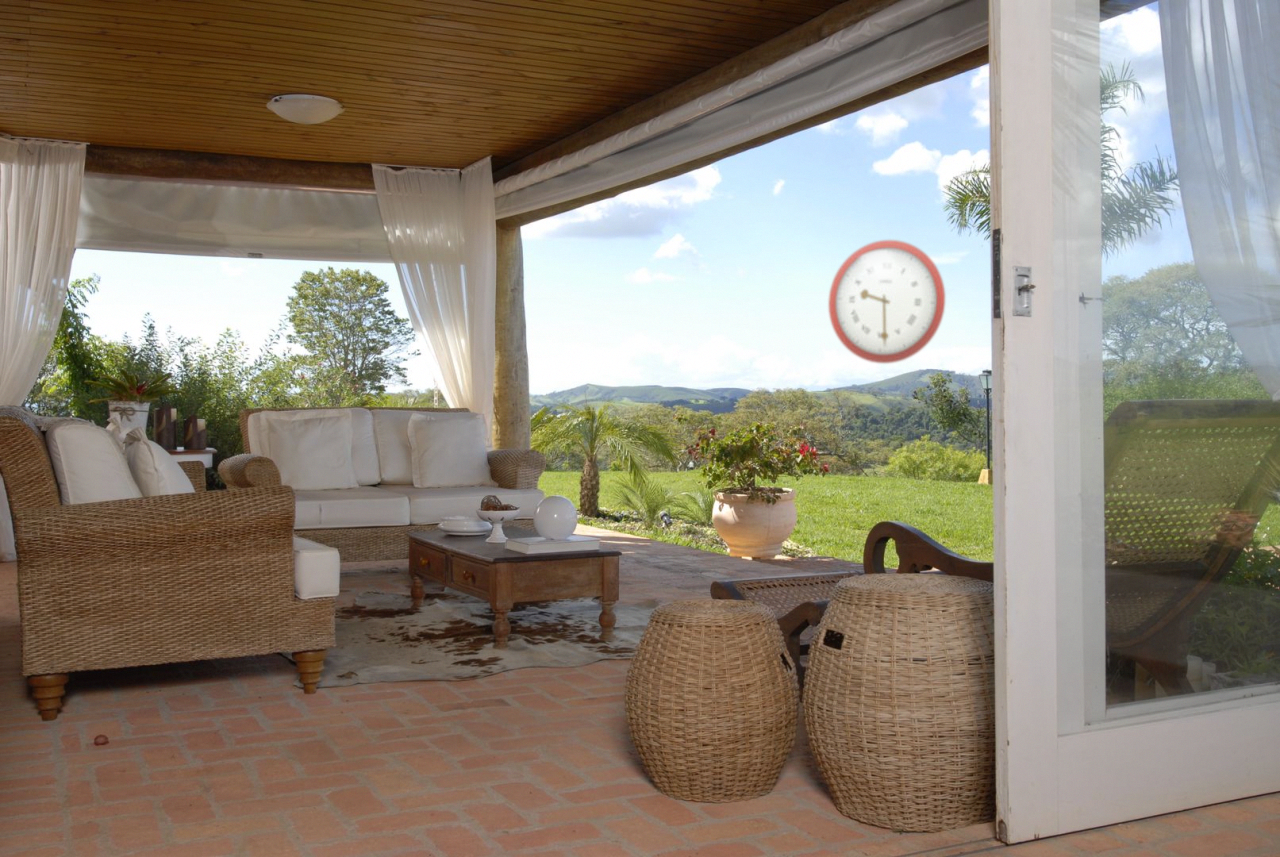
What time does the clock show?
9:29
